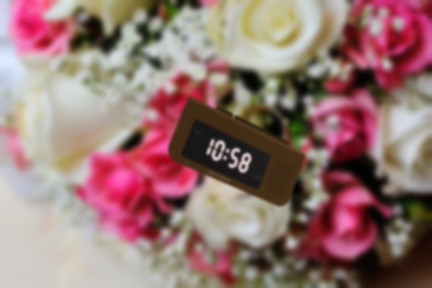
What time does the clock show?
10:58
